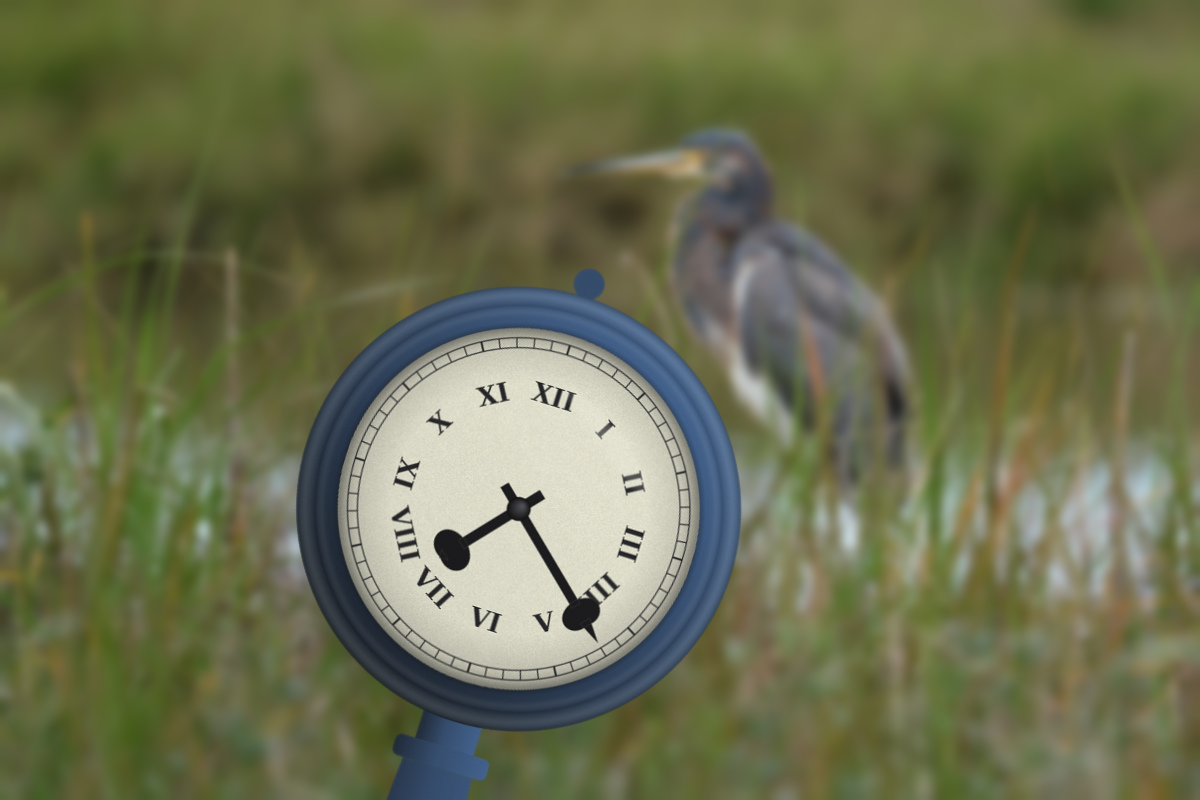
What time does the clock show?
7:22
